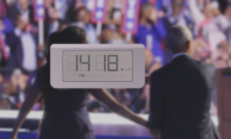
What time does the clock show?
14:18
